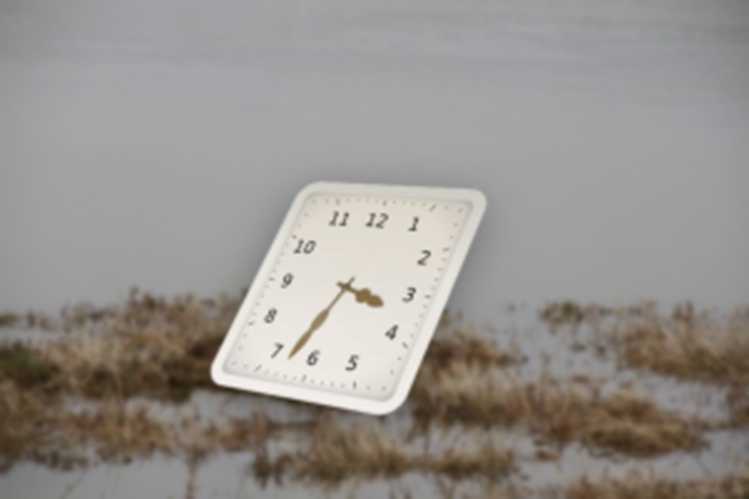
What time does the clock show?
3:33
